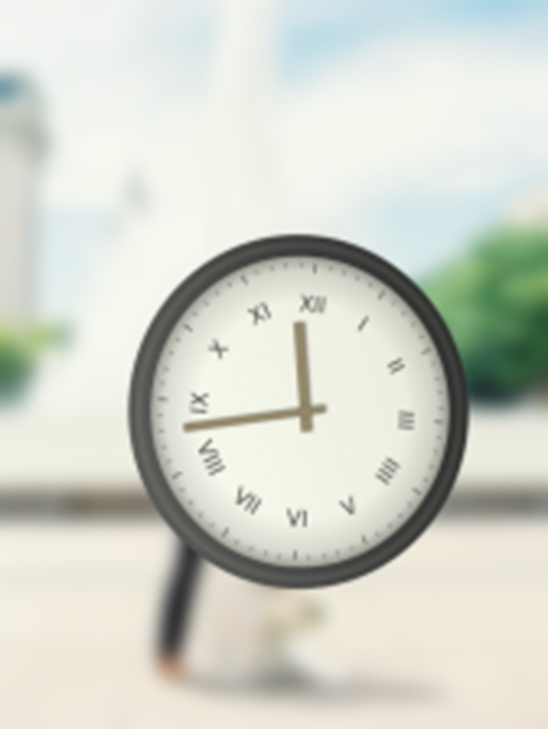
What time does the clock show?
11:43
